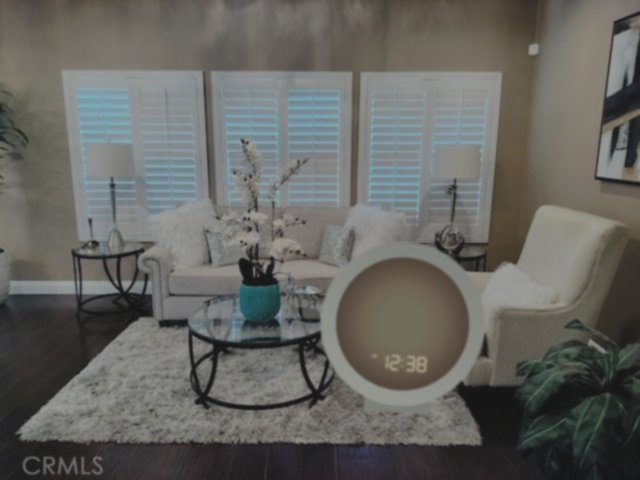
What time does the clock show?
12:38
